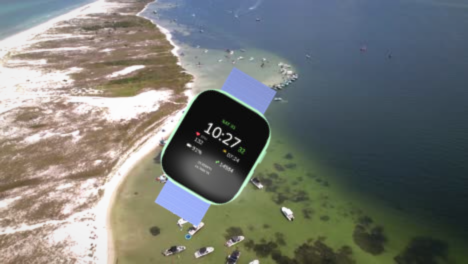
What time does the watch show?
10:27
